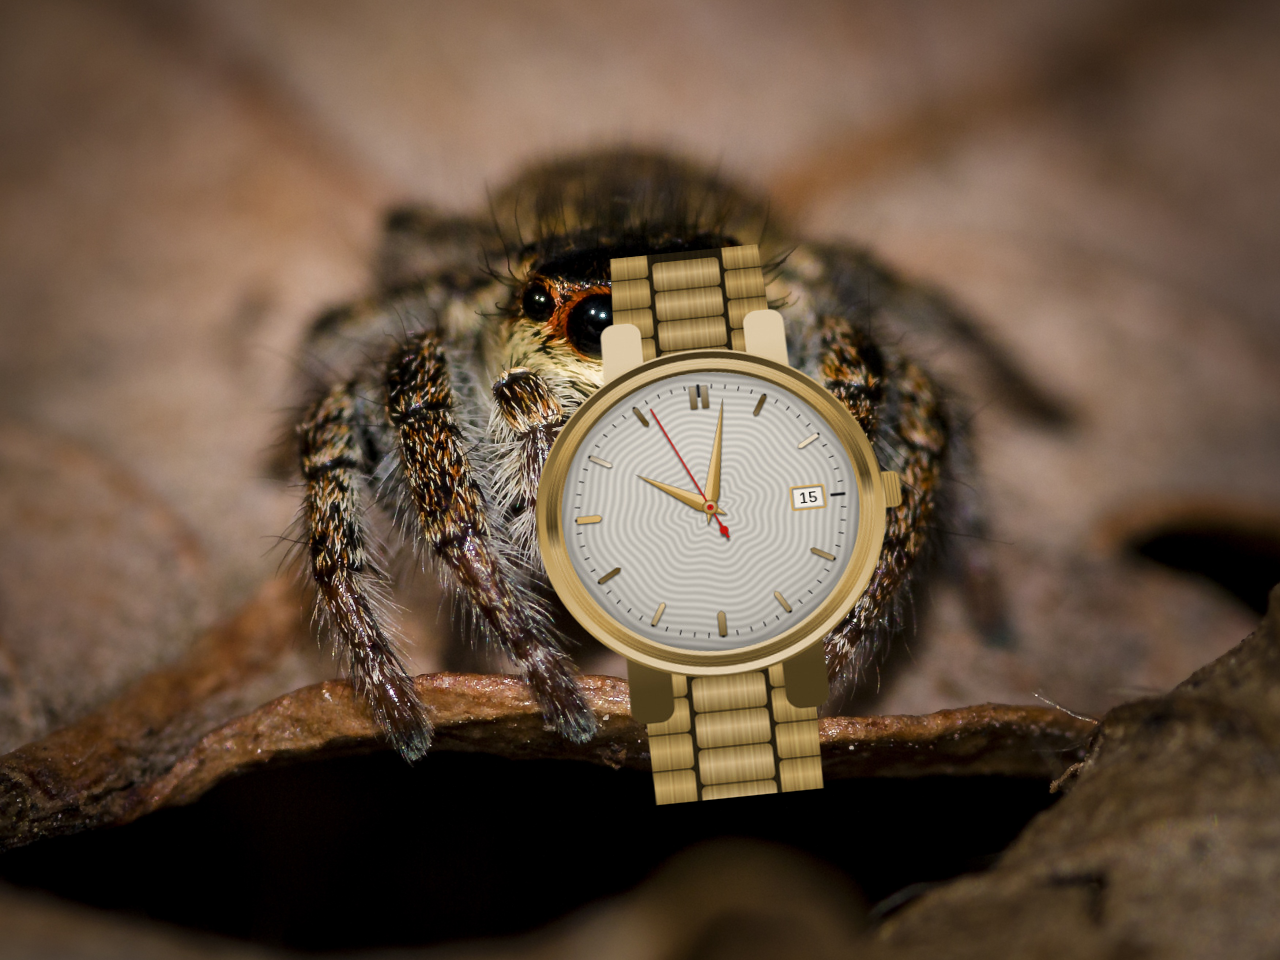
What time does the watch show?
10:01:56
